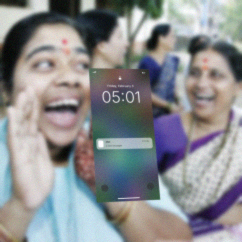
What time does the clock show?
5:01
